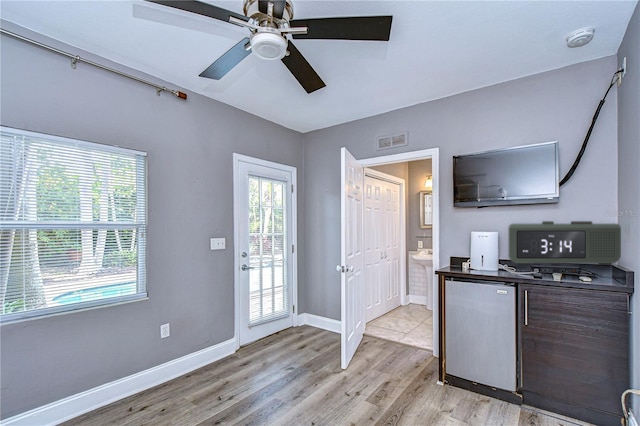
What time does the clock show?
3:14
